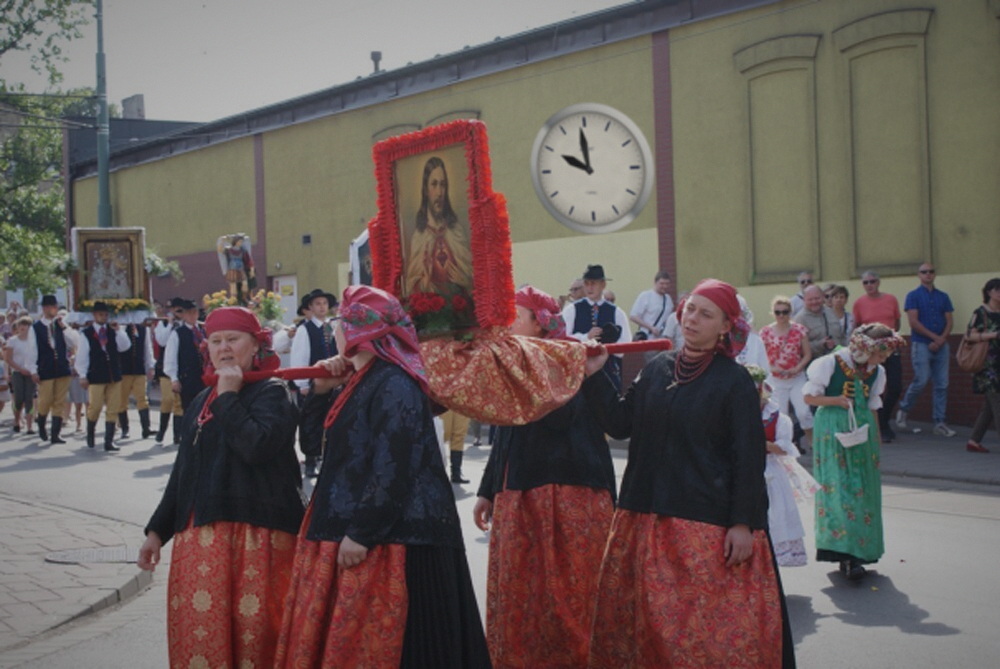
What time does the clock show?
9:59
